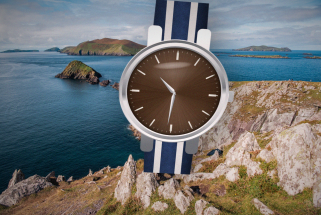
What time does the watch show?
10:31
